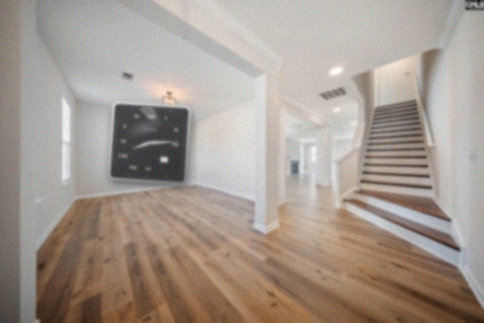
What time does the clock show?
8:14
